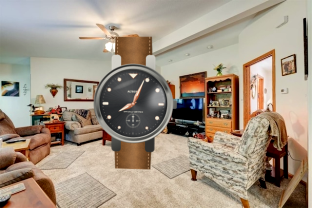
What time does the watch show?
8:04
